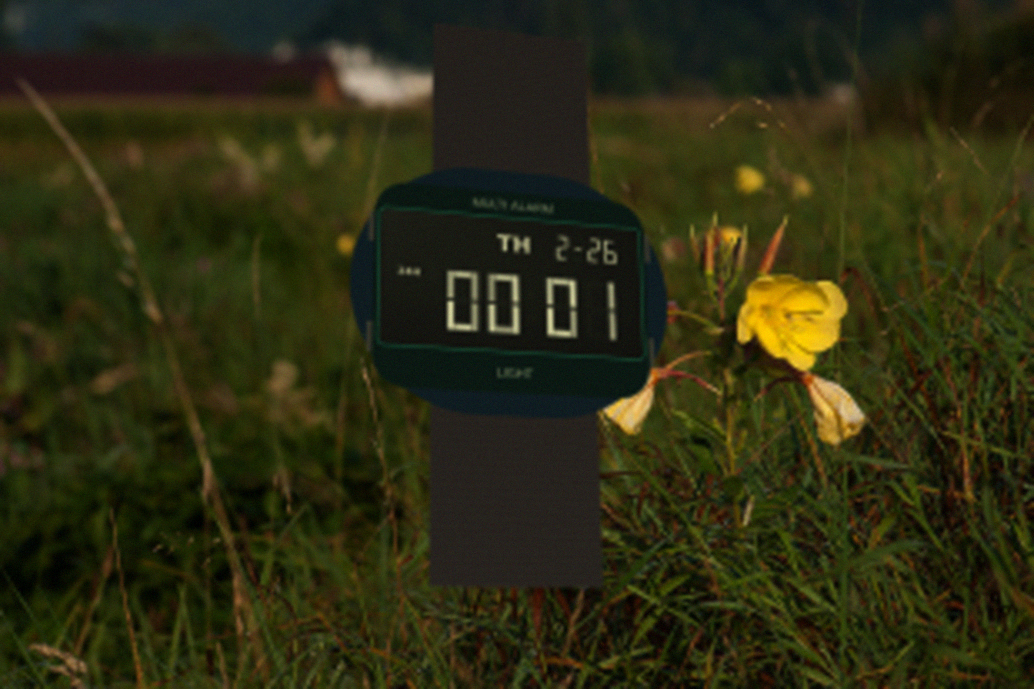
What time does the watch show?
0:01
